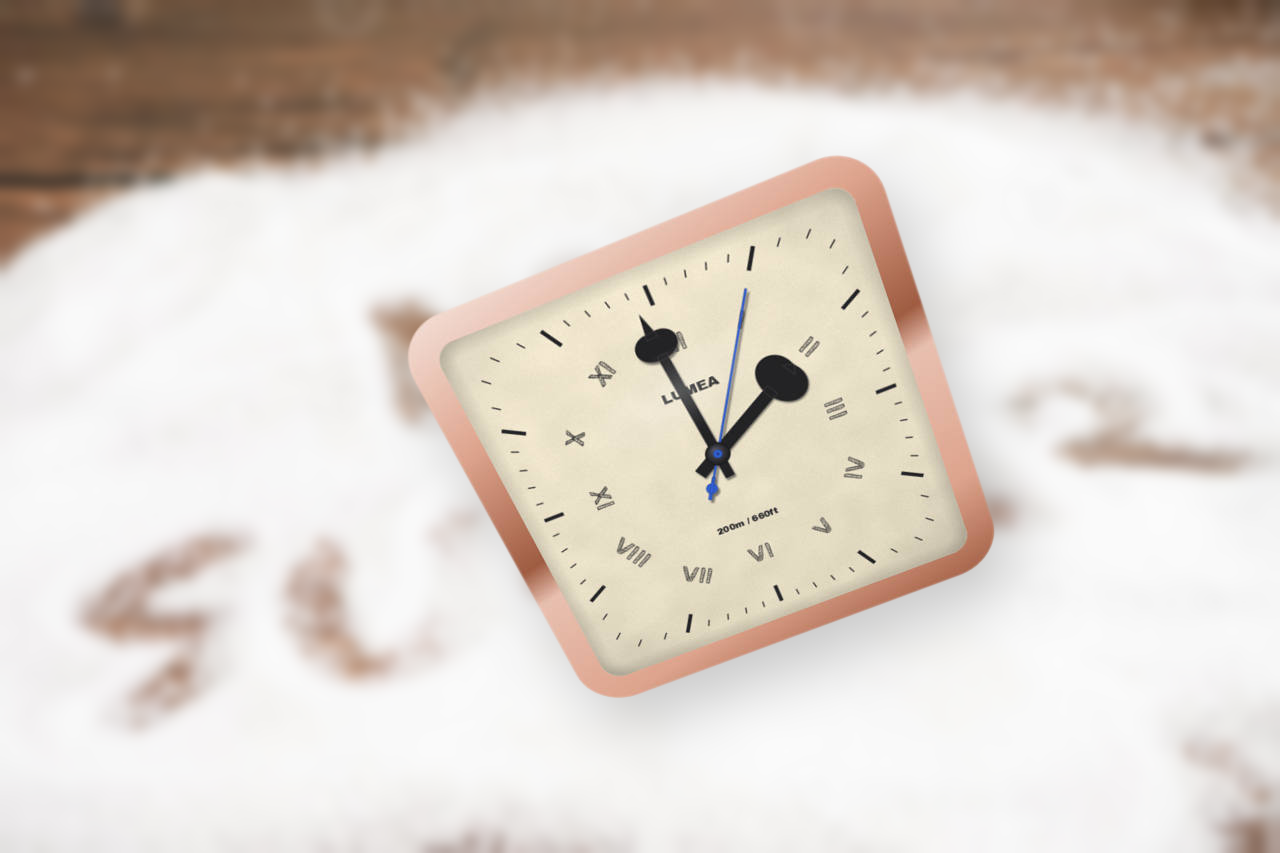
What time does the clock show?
1:59:05
